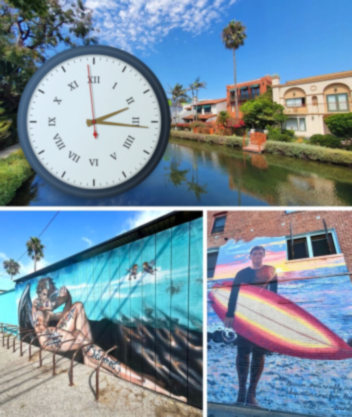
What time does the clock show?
2:15:59
